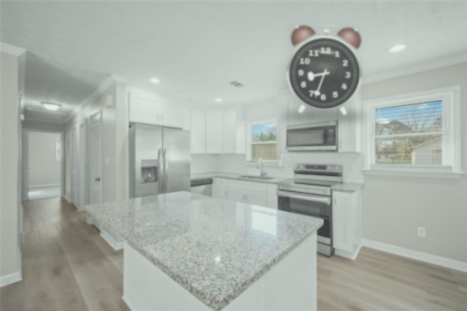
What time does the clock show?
8:33
